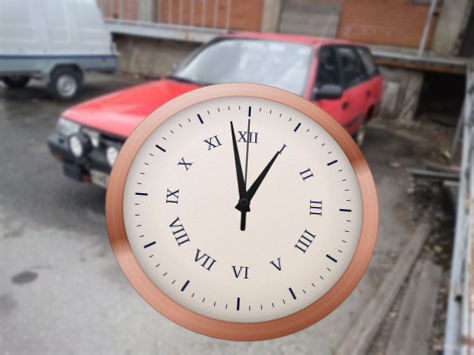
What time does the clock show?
12:58:00
